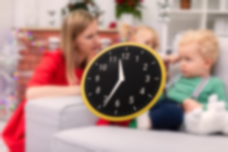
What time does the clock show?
11:34
